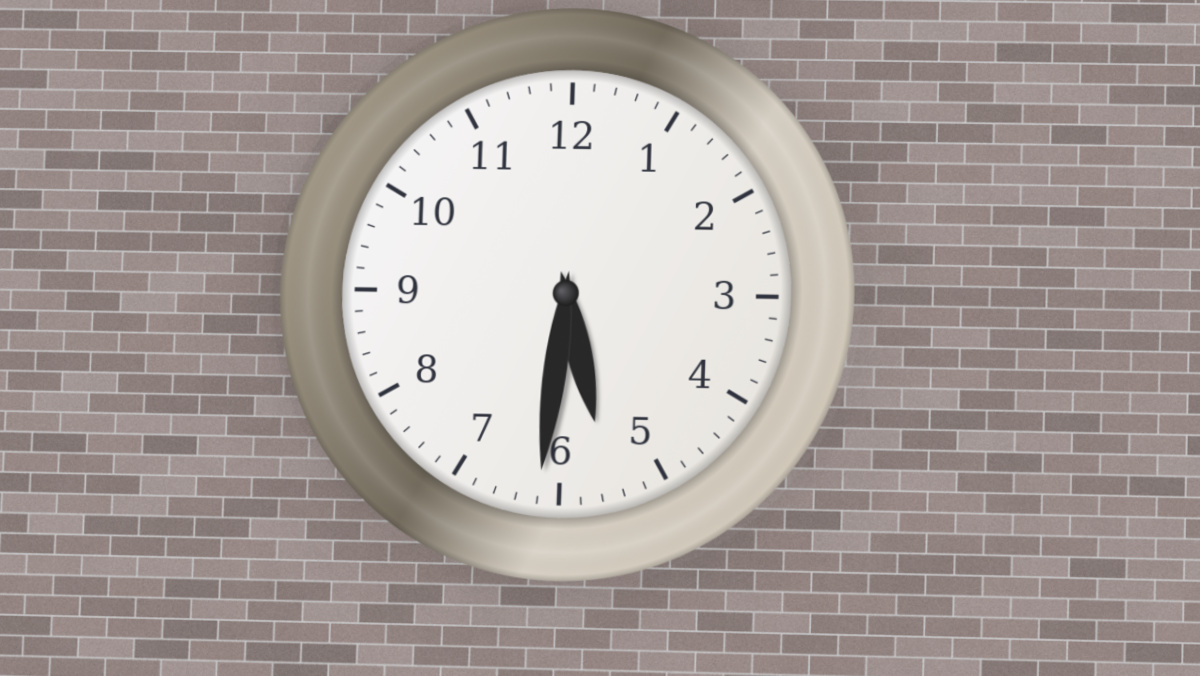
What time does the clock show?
5:31
